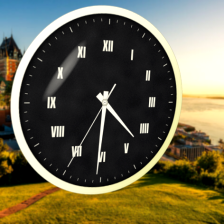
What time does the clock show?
4:30:35
